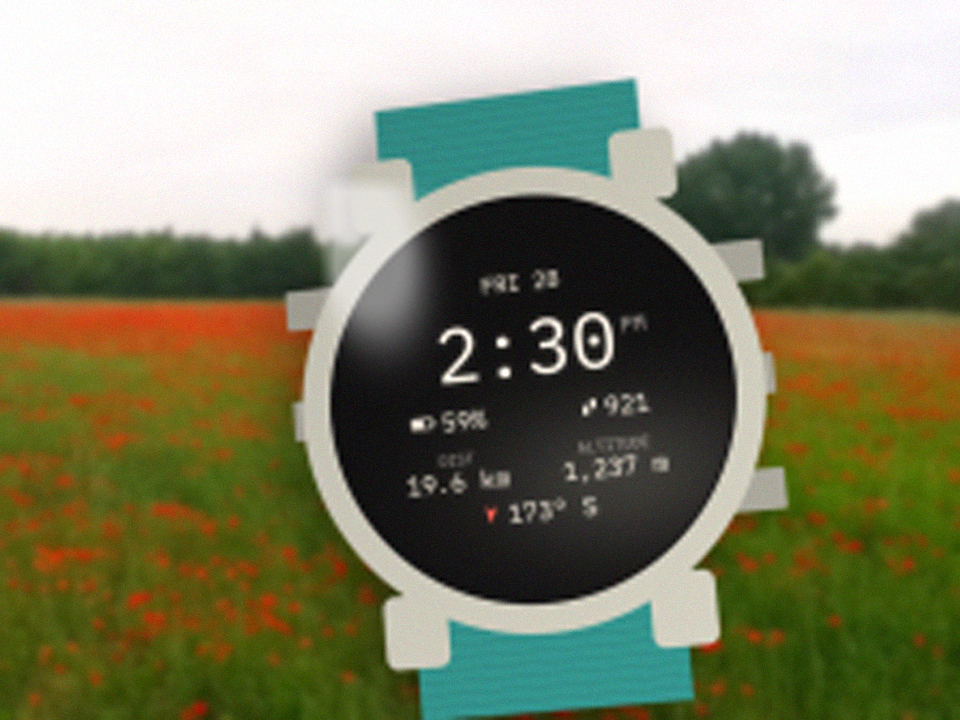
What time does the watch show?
2:30
